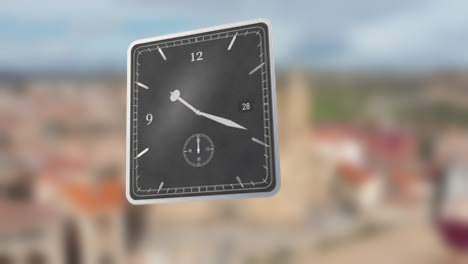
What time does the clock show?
10:19
